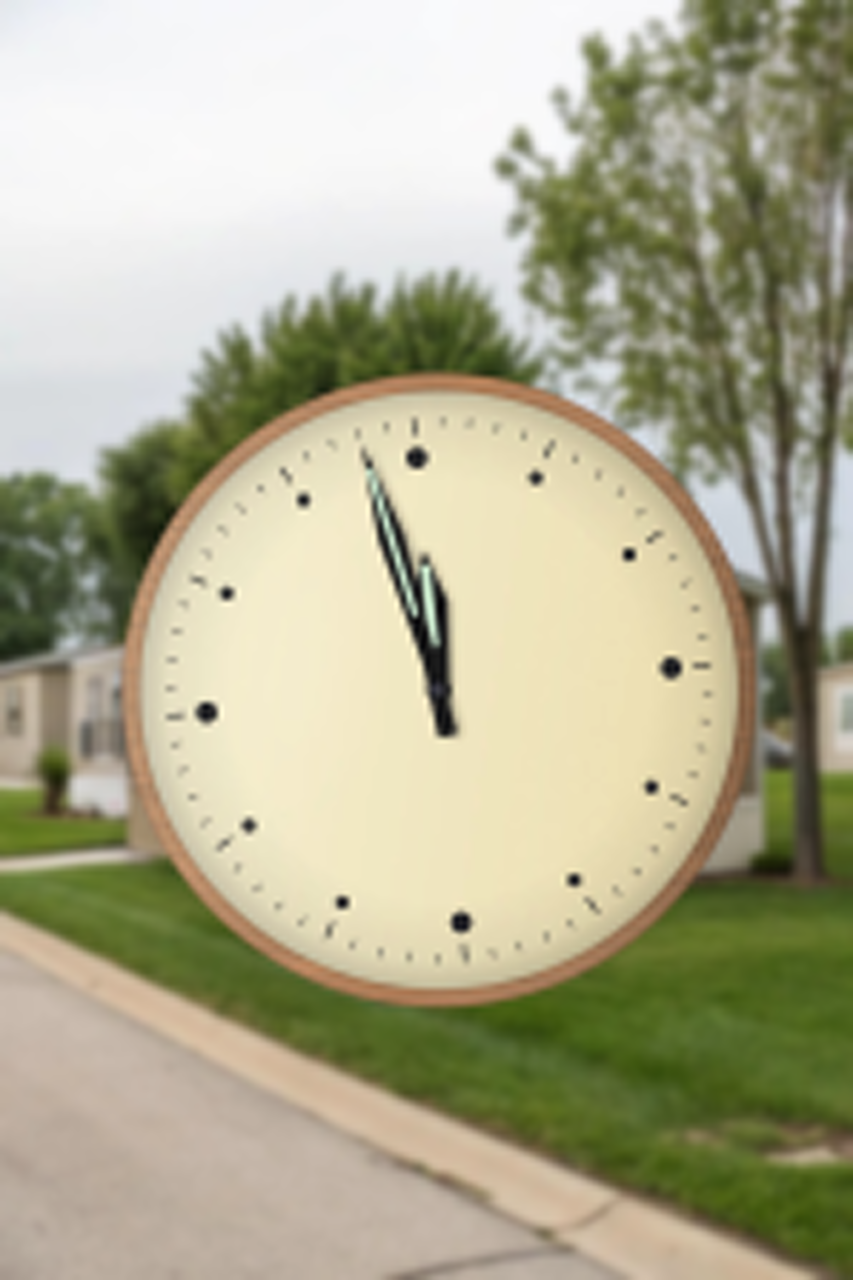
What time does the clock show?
11:58
